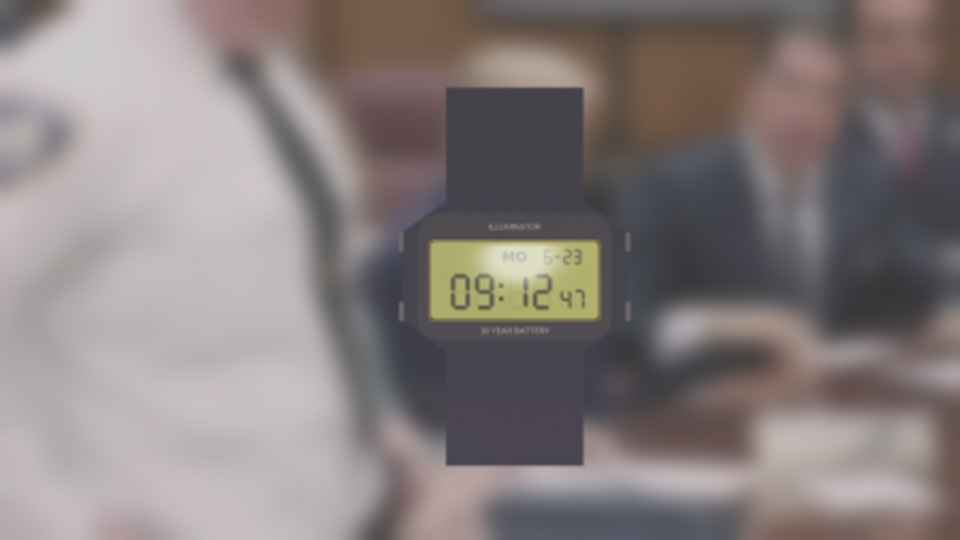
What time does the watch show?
9:12:47
